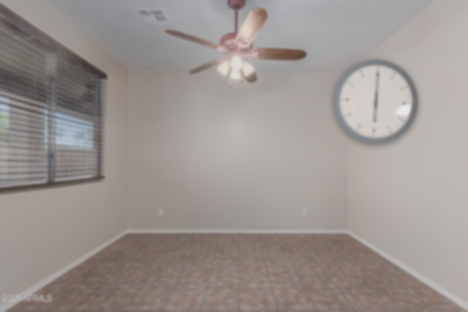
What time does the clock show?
6:00
